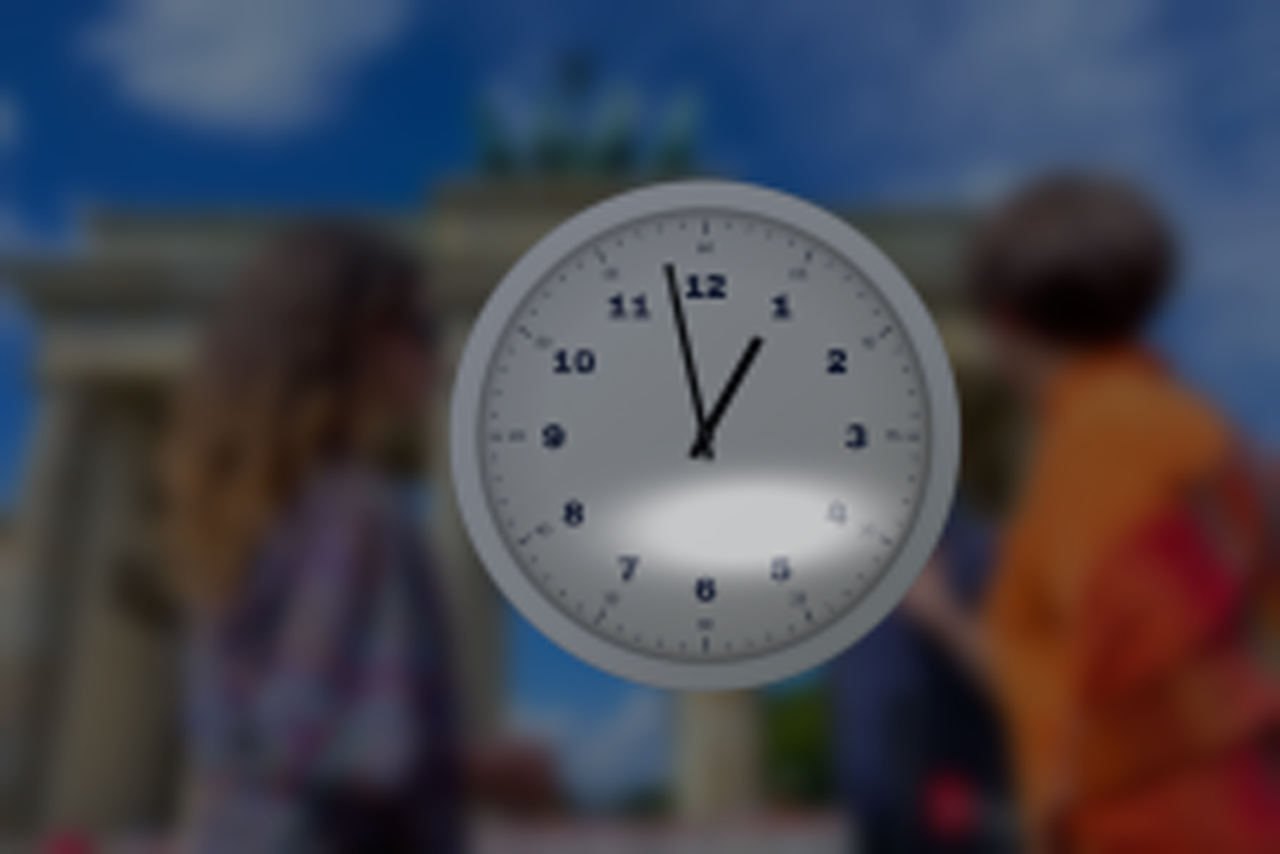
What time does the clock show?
12:58
